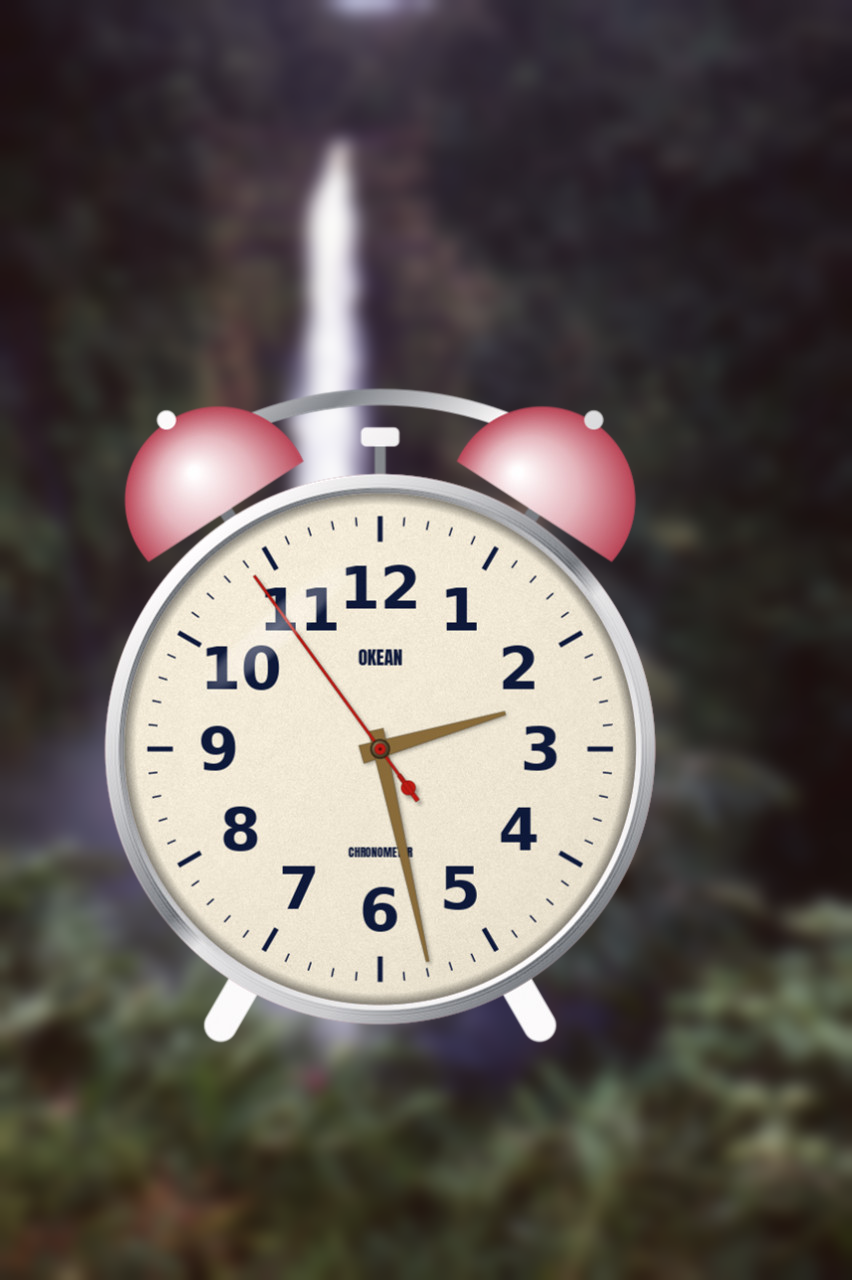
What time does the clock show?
2:27:54
